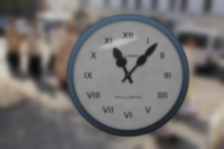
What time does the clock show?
11:07
